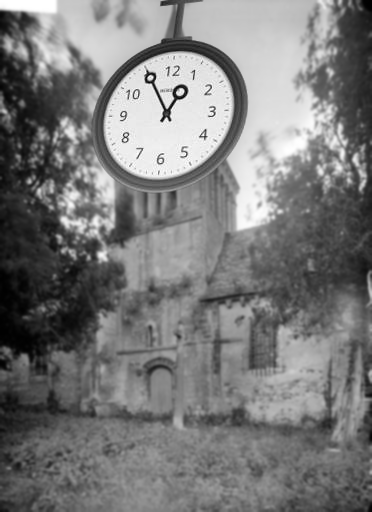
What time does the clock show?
12:55
